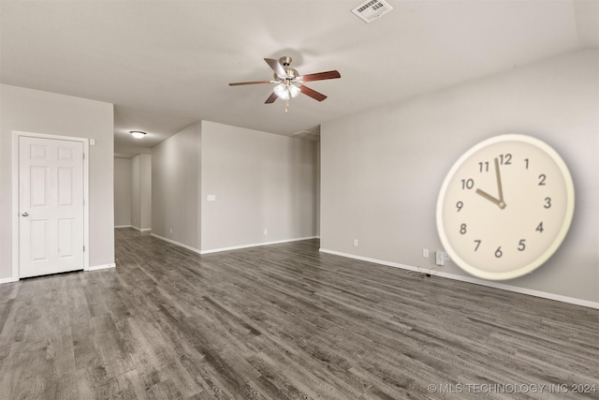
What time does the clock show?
9:58
